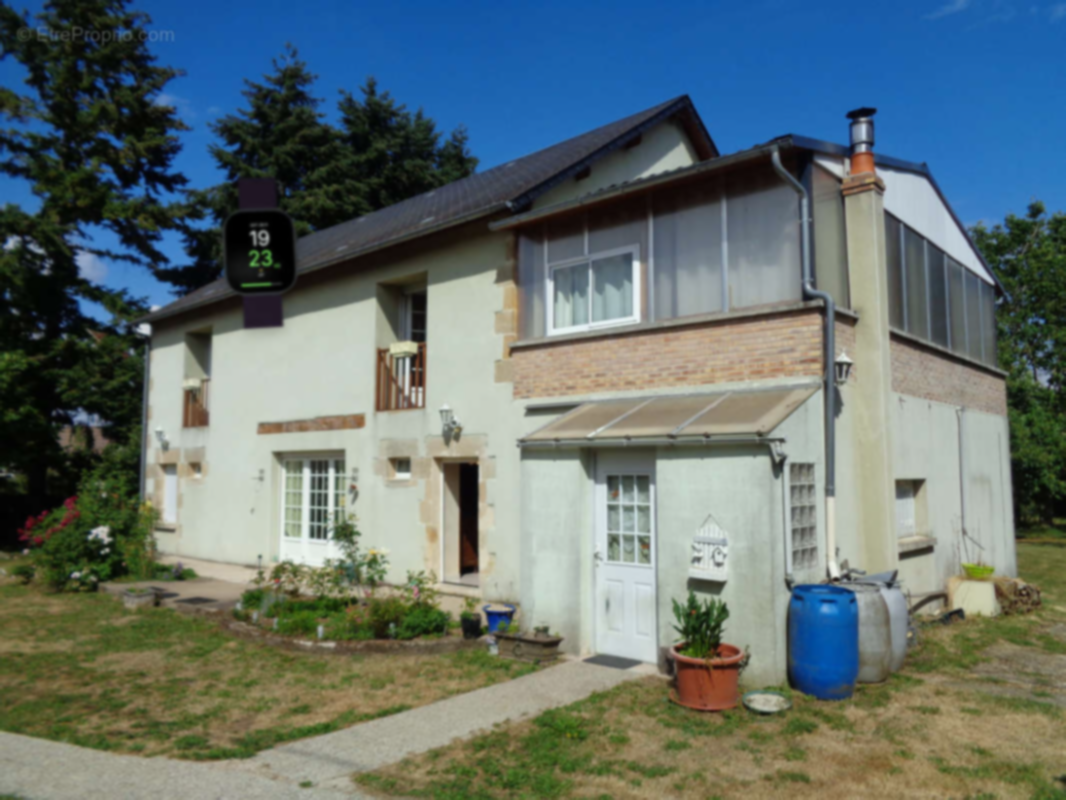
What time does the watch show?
19:23
